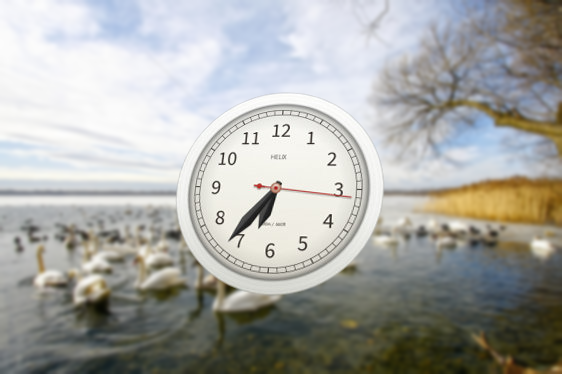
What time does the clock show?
6:36:16
